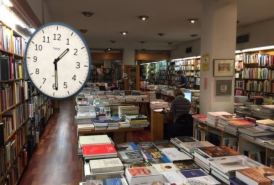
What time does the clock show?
1:29
